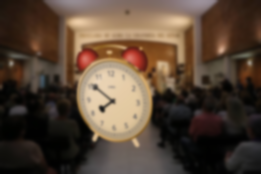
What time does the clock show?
7:51
